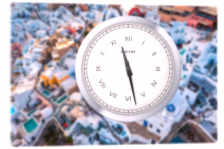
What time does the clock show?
11:28
